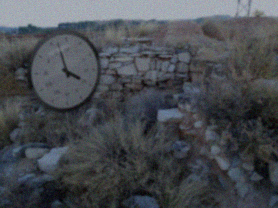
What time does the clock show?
3:57
